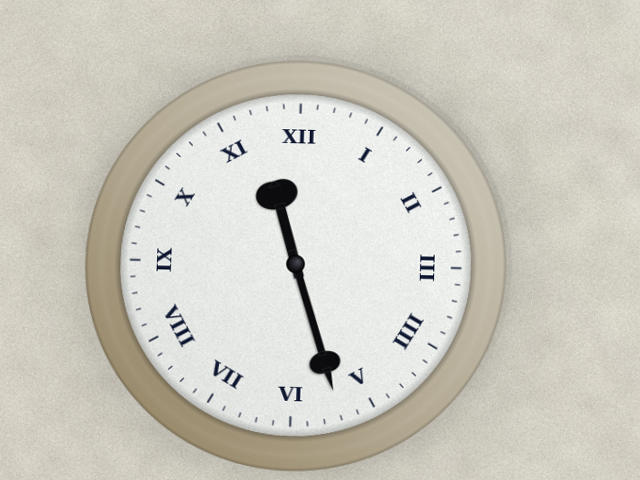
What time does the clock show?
11:27
